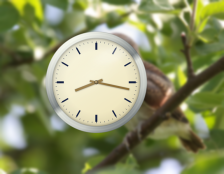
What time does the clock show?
8:17
